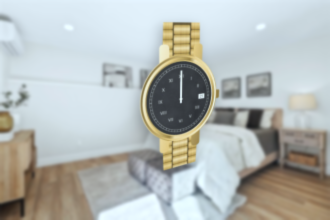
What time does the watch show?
12:00
